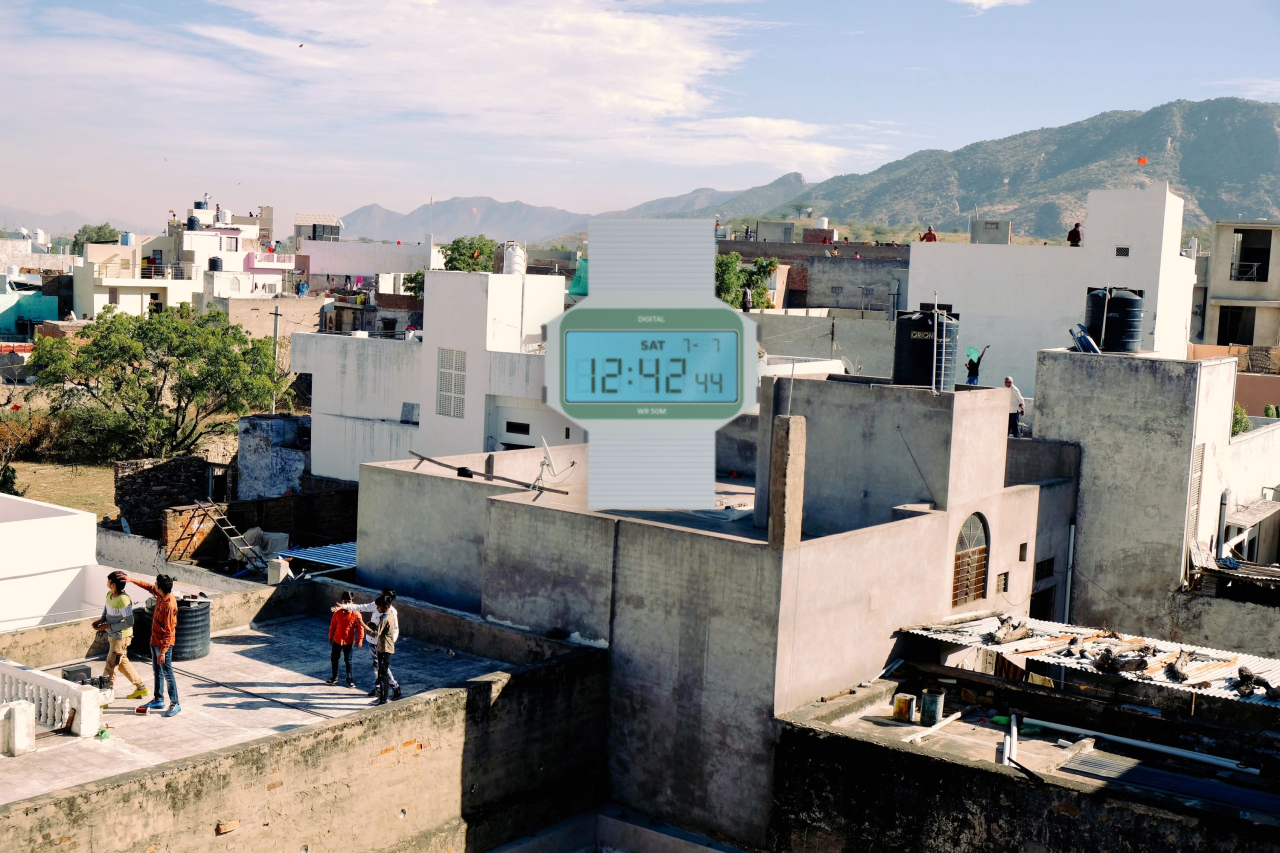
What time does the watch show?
12:42:44
